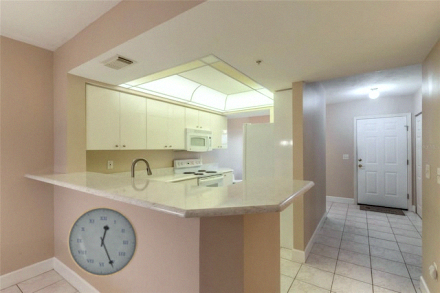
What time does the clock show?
12:26
